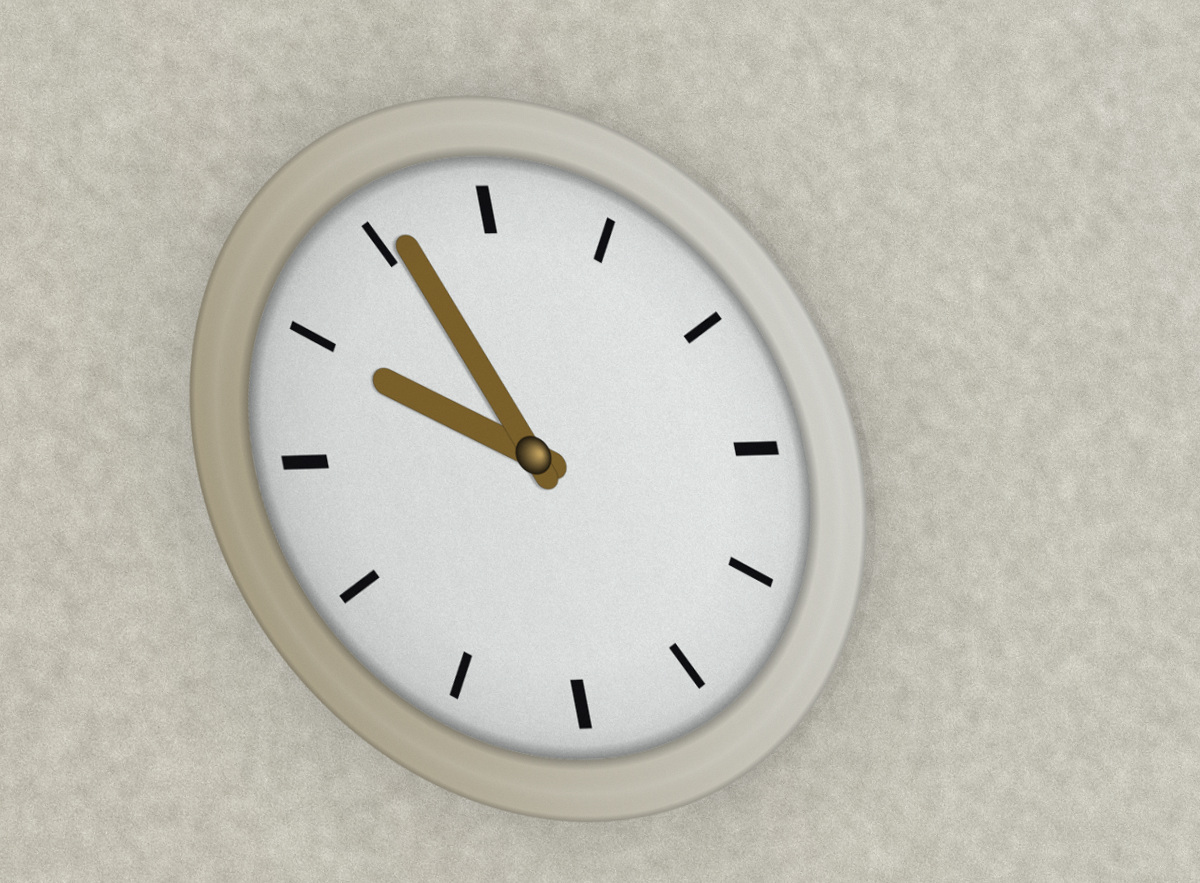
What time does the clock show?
9:56
